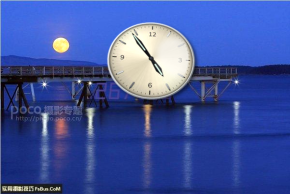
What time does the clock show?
4:54
